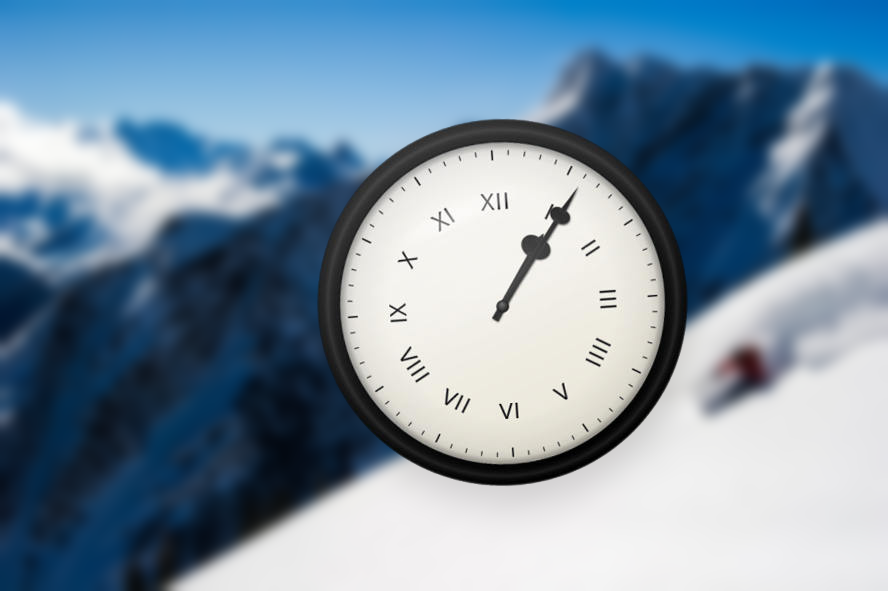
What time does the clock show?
1:06
